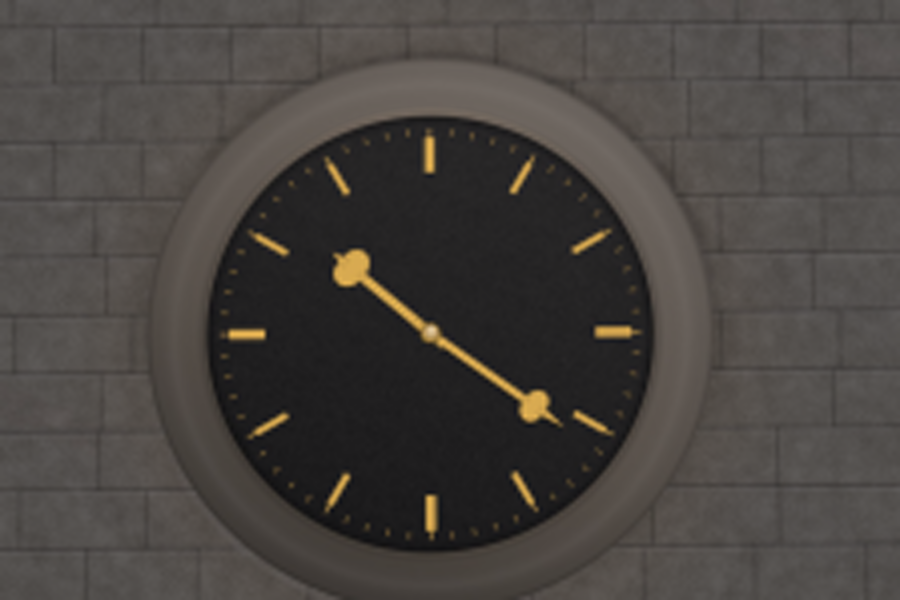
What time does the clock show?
10:21
